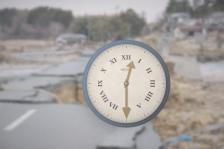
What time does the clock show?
12:30
